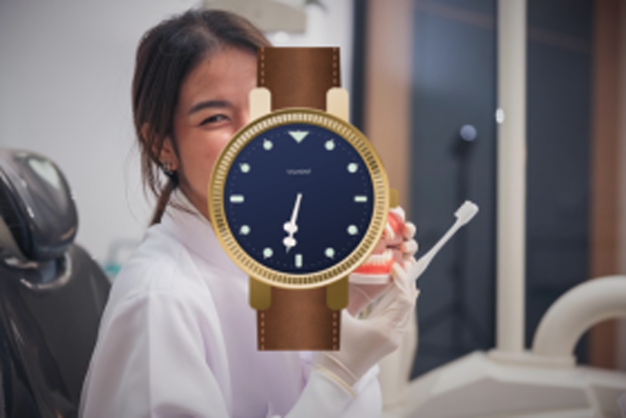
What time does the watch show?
6:32
